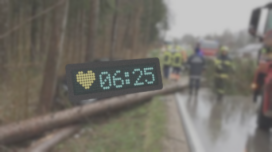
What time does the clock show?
6:25
